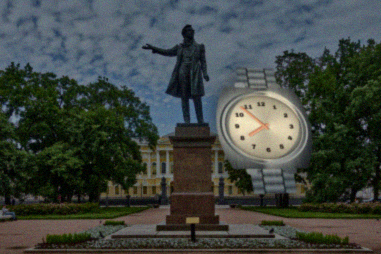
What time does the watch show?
7:53
